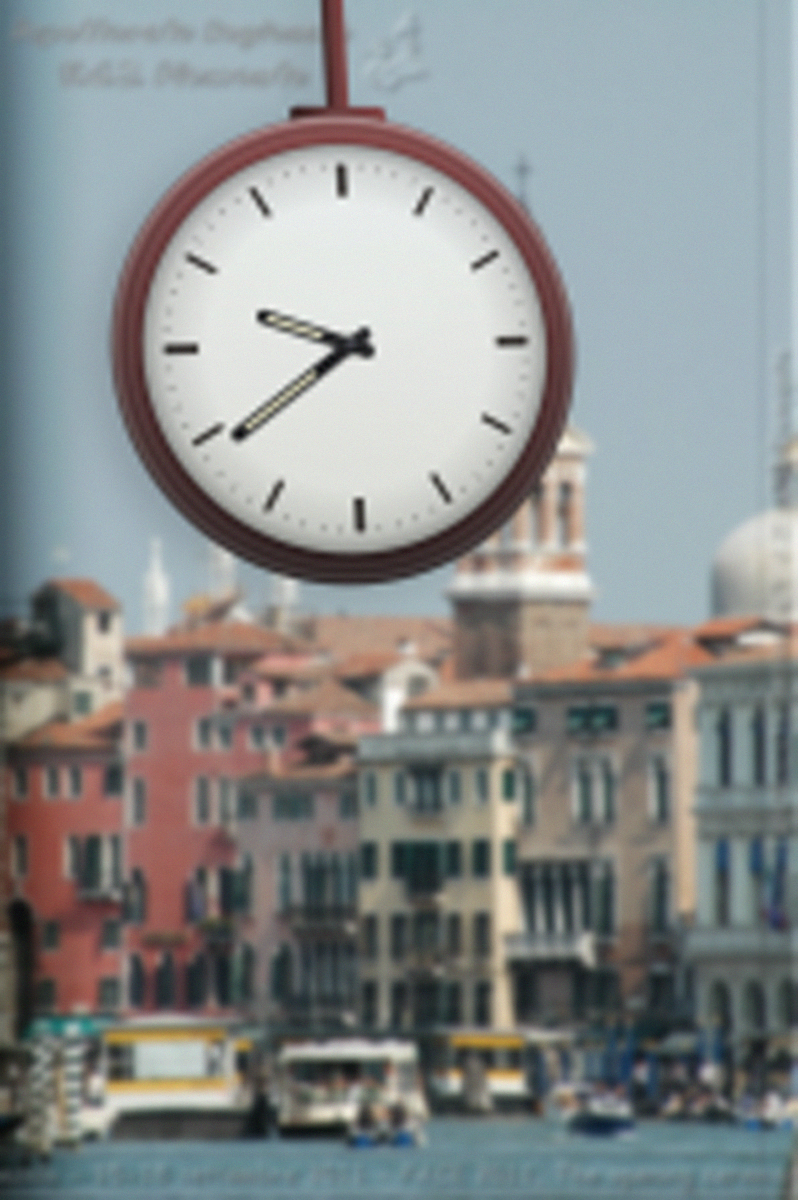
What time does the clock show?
9:39
